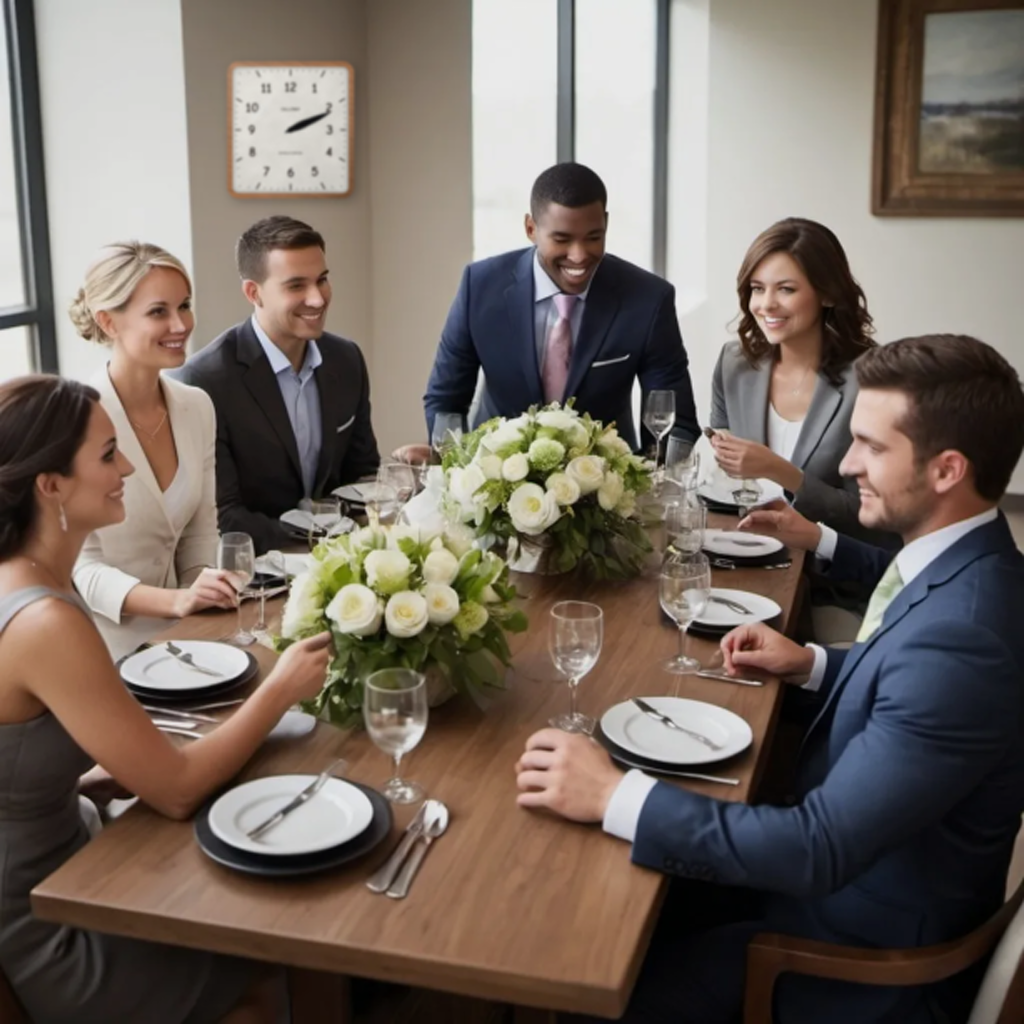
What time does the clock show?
2:11
